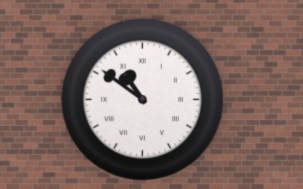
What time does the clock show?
10:51
